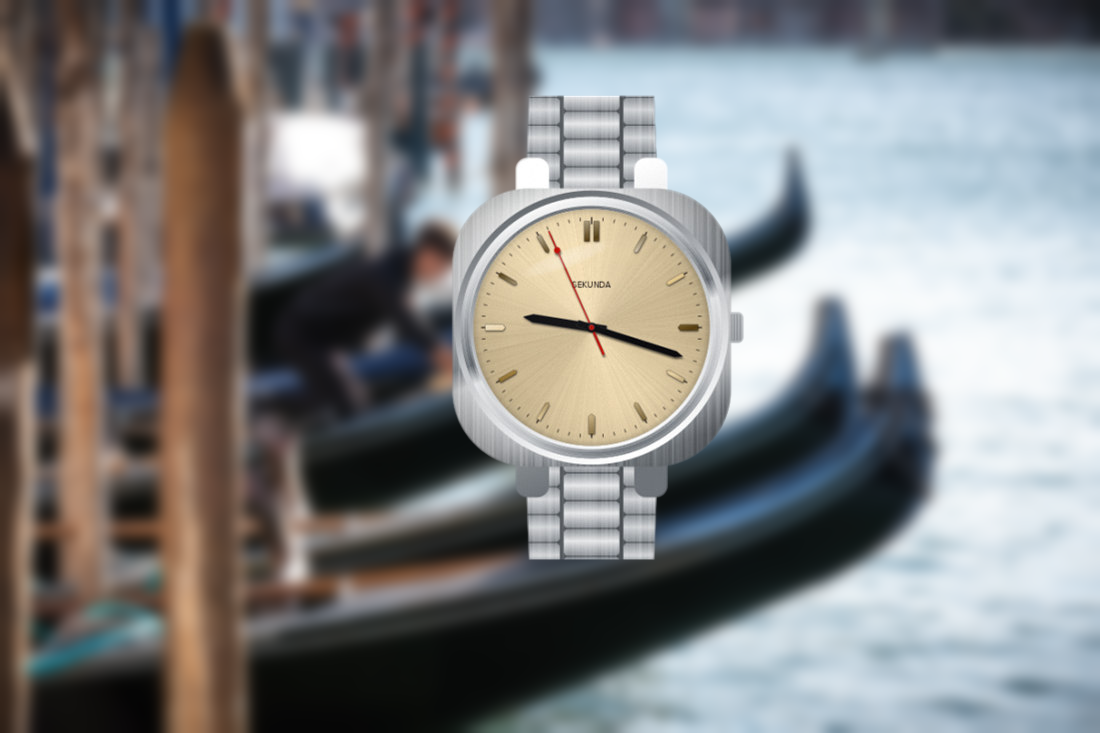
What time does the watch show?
9:17:56
